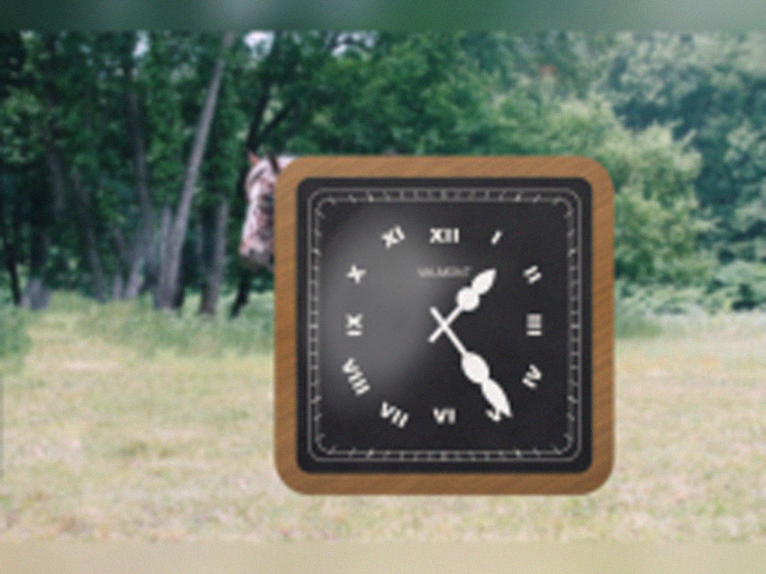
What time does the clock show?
1:24
